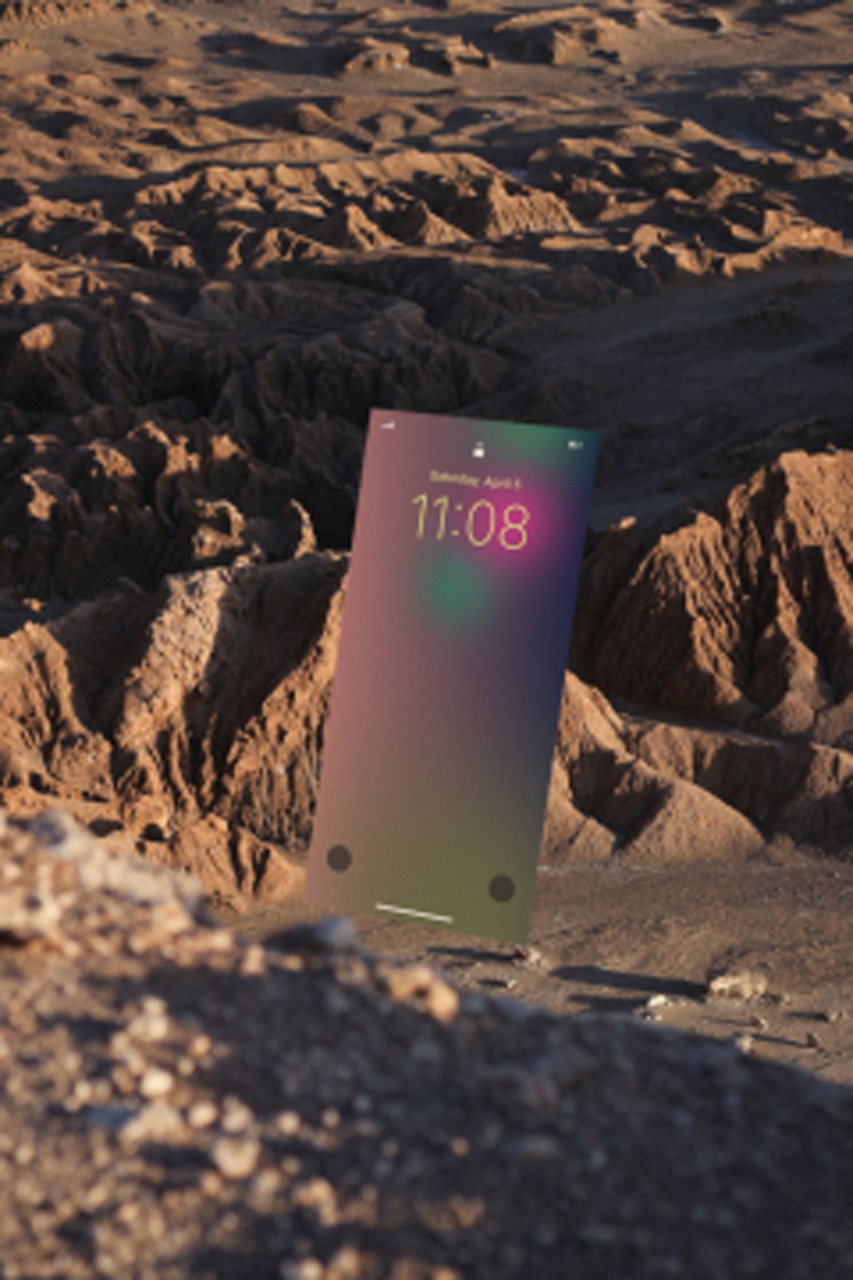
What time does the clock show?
11:08
